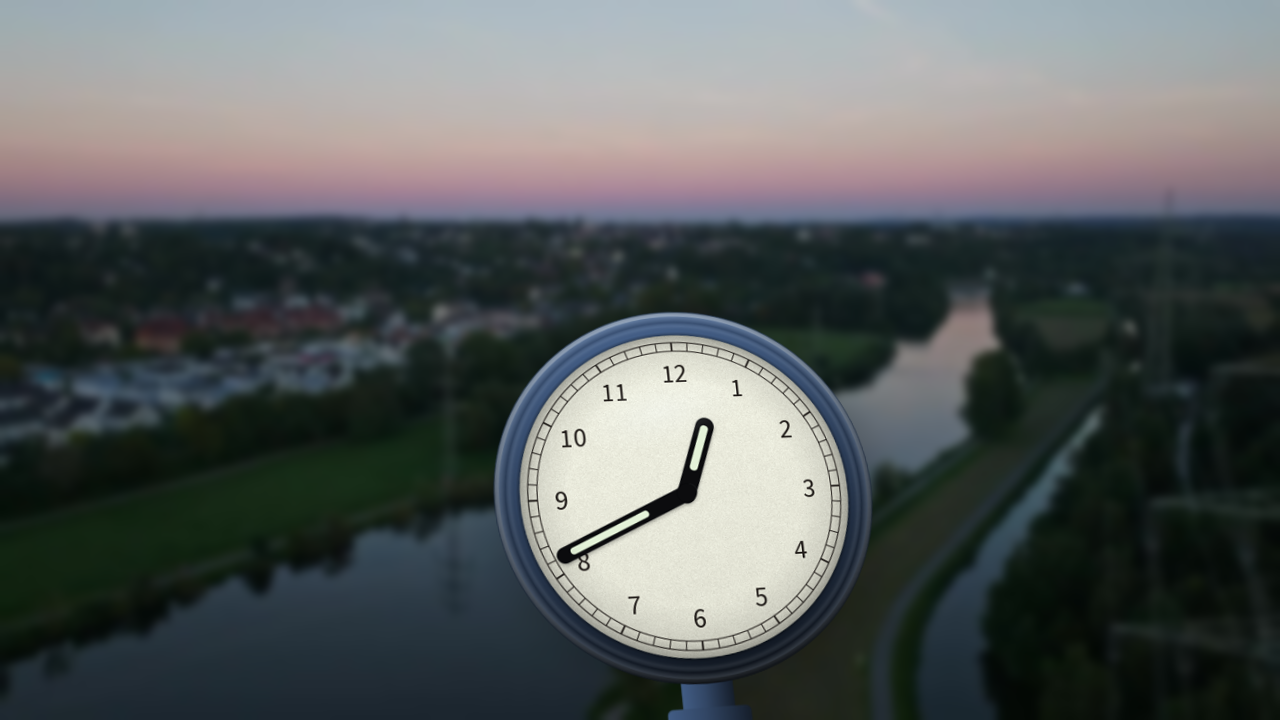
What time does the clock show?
12:41
